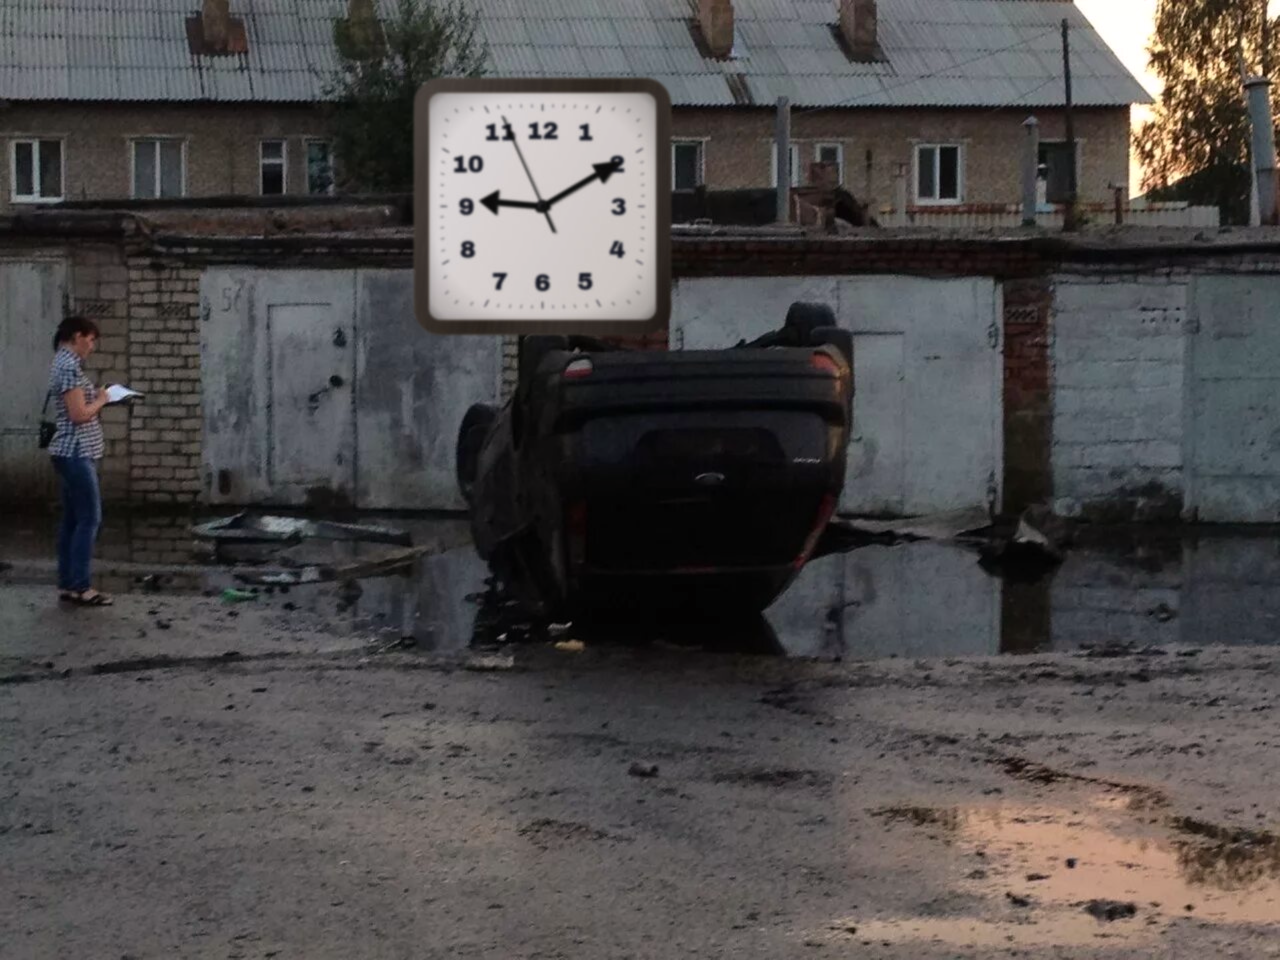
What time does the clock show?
9:09:56
